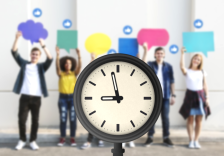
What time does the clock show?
8:58
